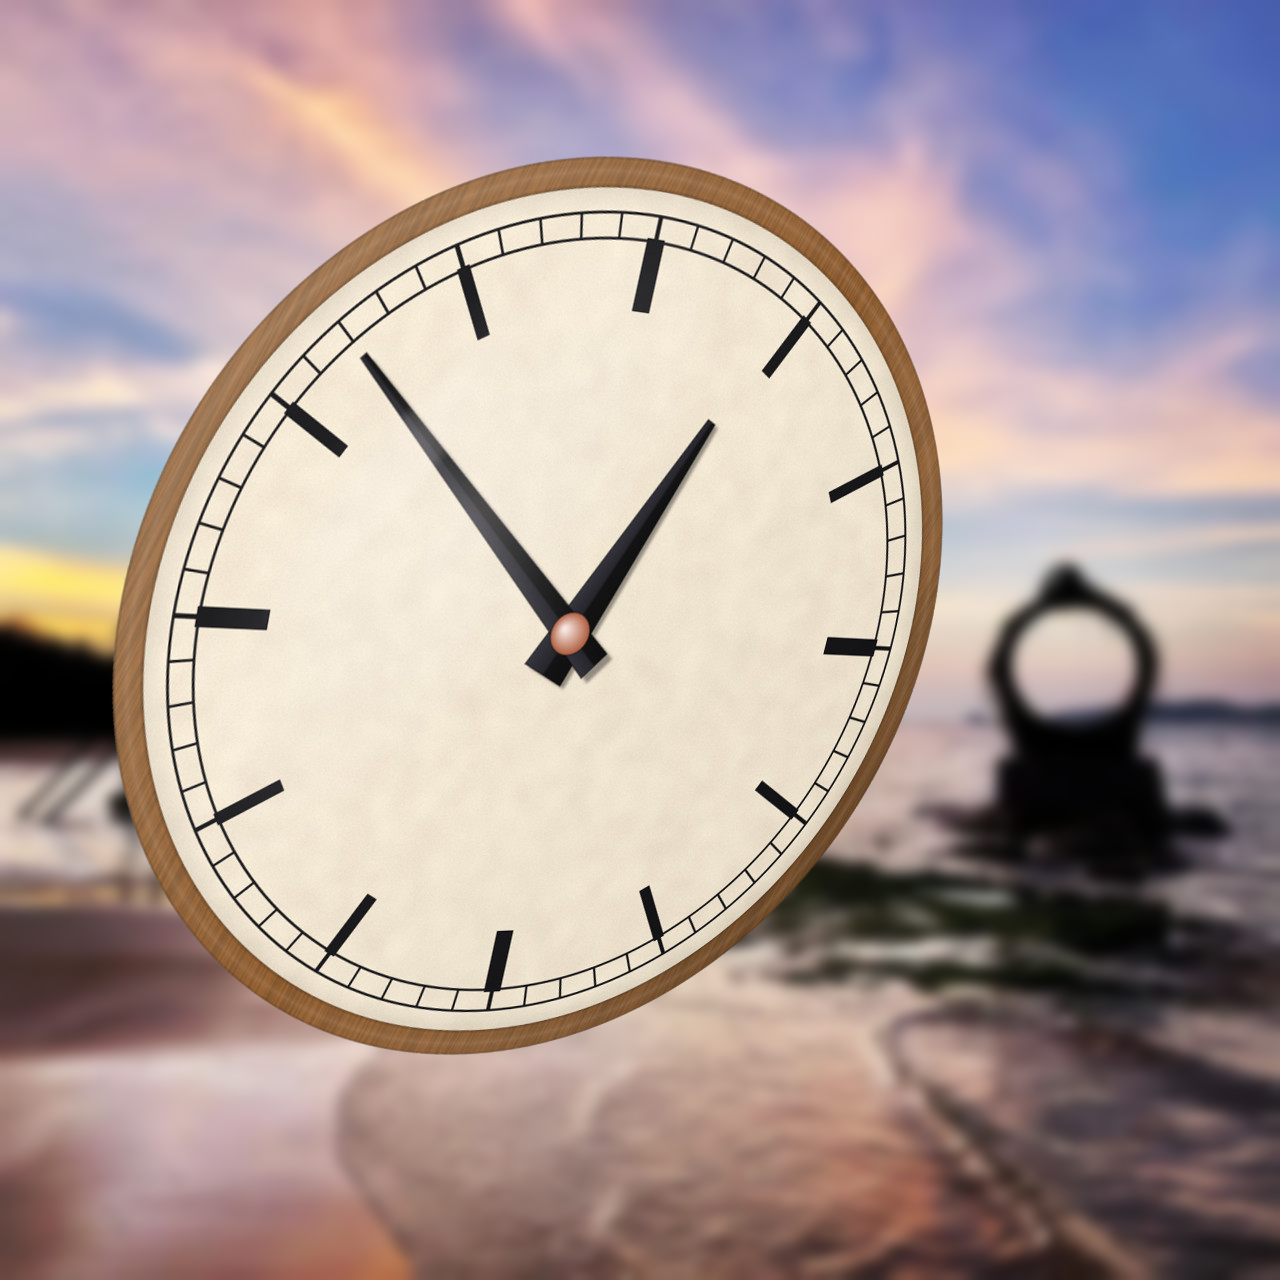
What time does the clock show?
12:52
